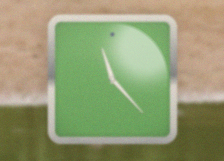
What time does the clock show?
11:23
